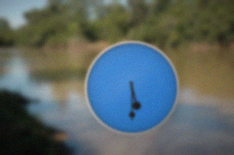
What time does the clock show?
5:30
